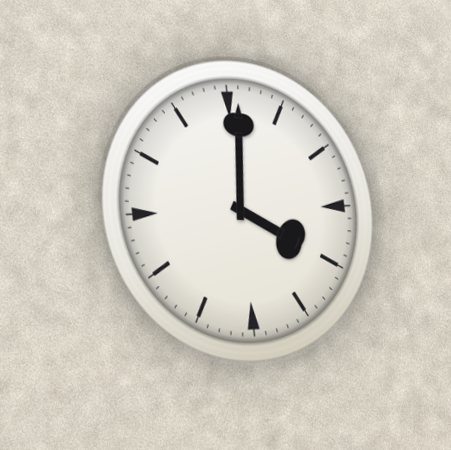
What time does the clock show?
4:01
